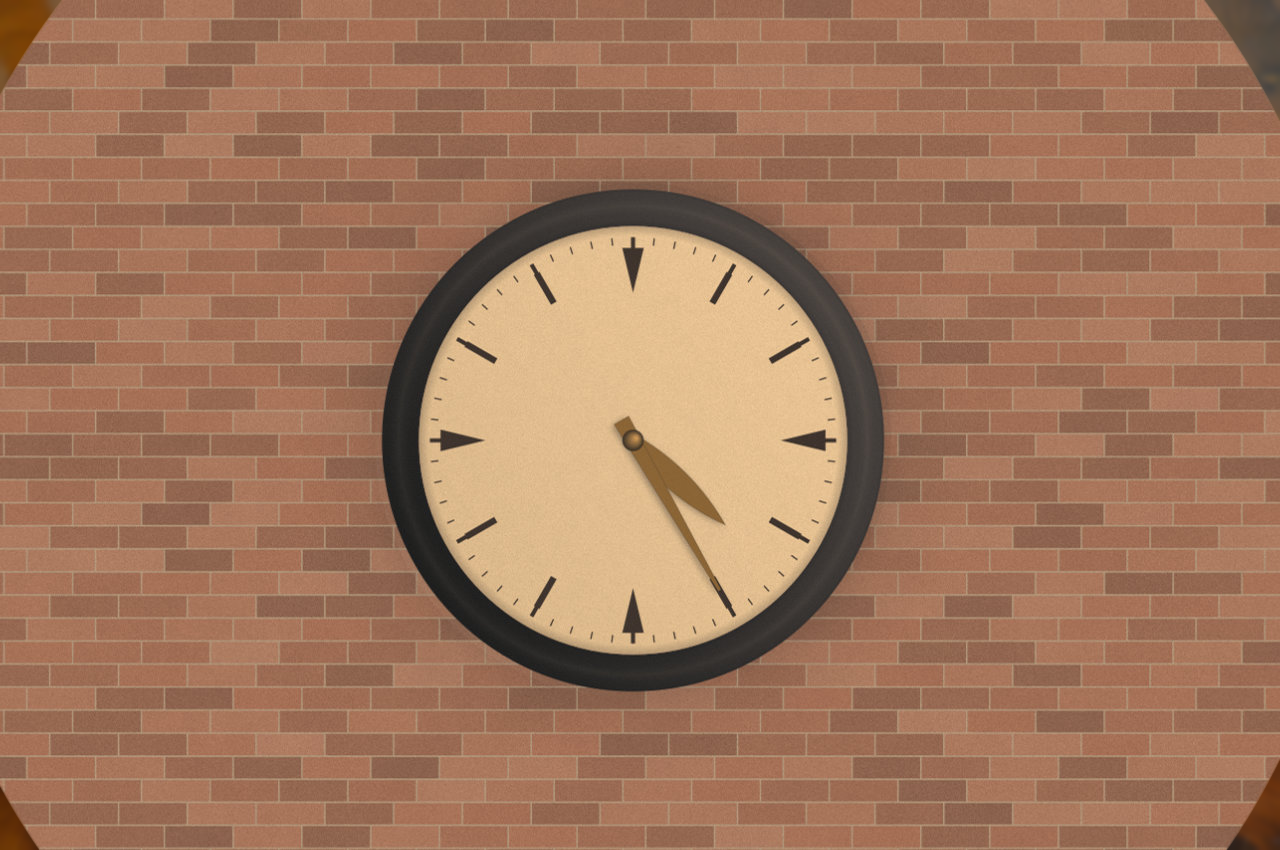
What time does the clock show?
4:25
